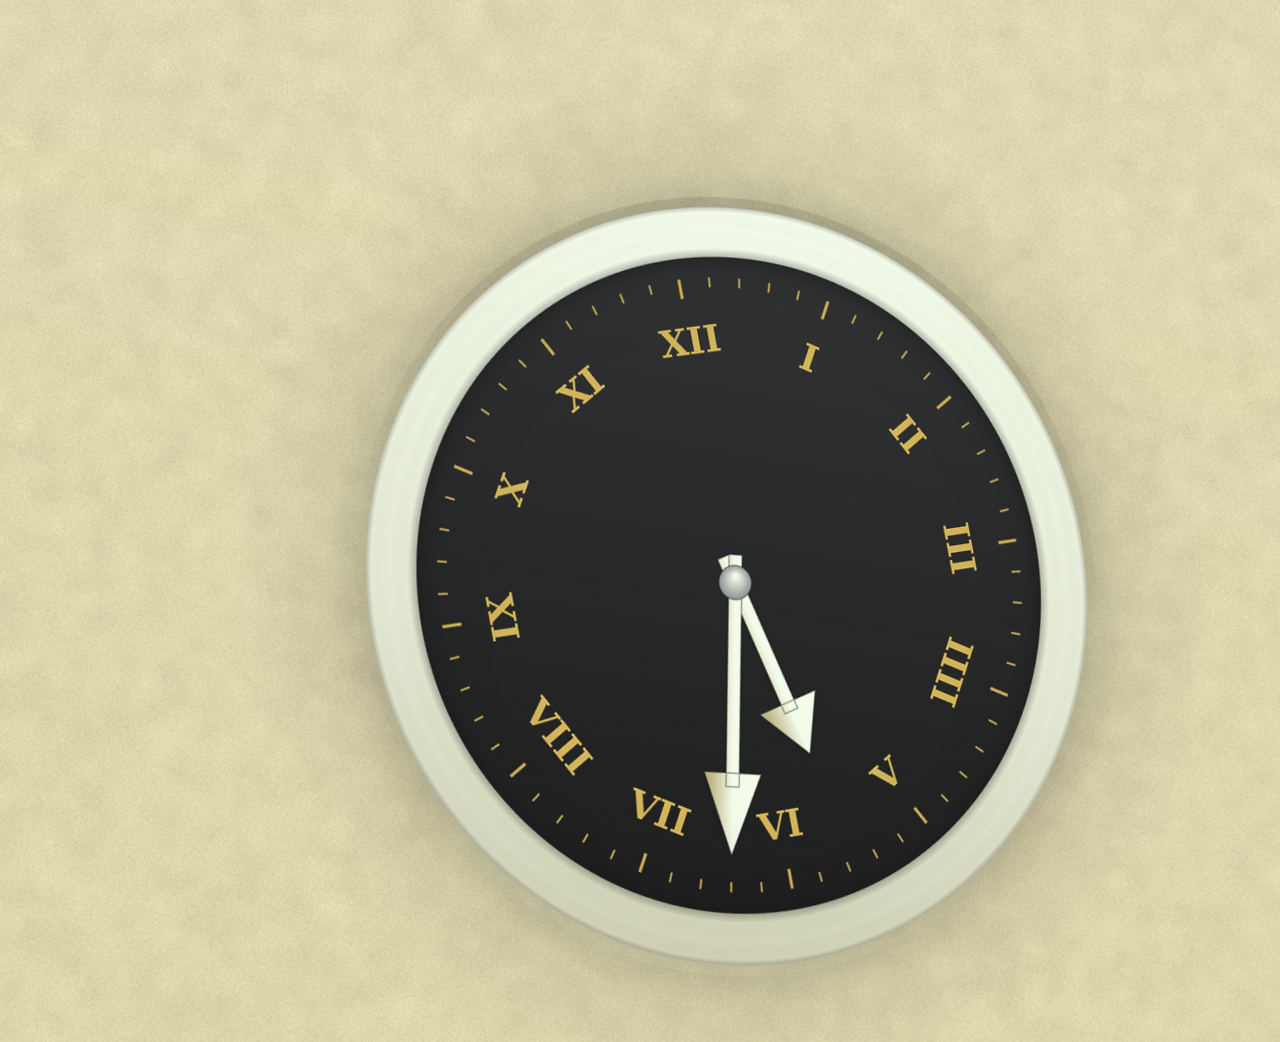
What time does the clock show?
5:32
